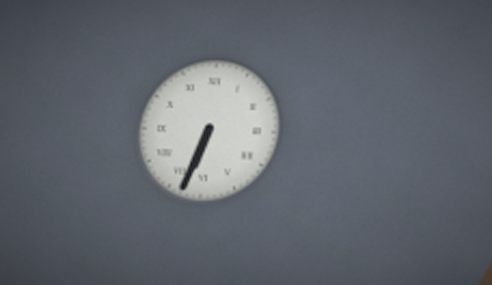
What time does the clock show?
6:33
